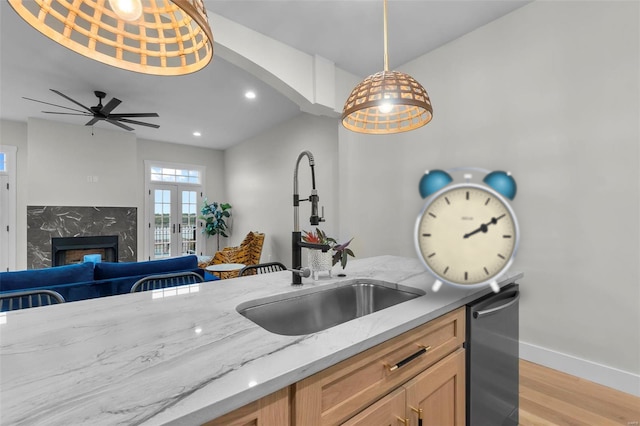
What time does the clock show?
2:10
